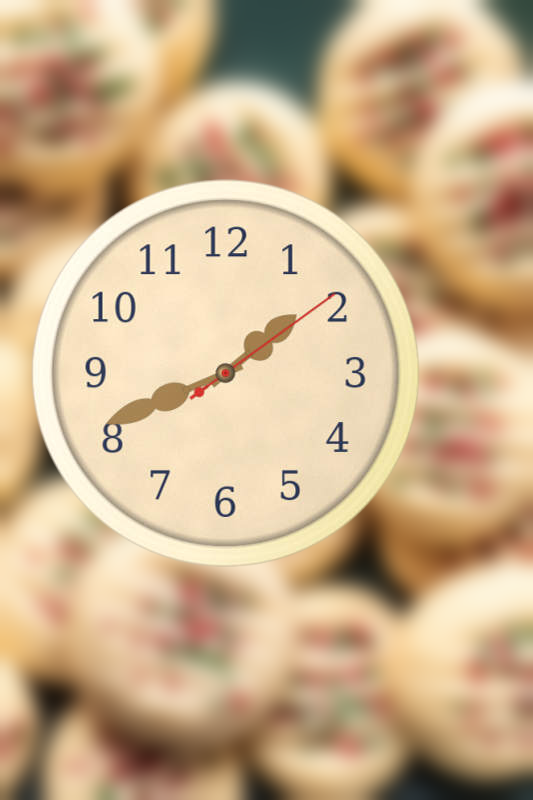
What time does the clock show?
1:41:09
